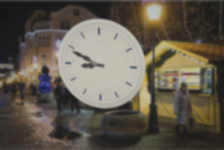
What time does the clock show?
8:49
